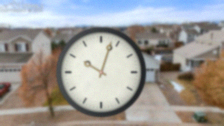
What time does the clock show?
10:03
